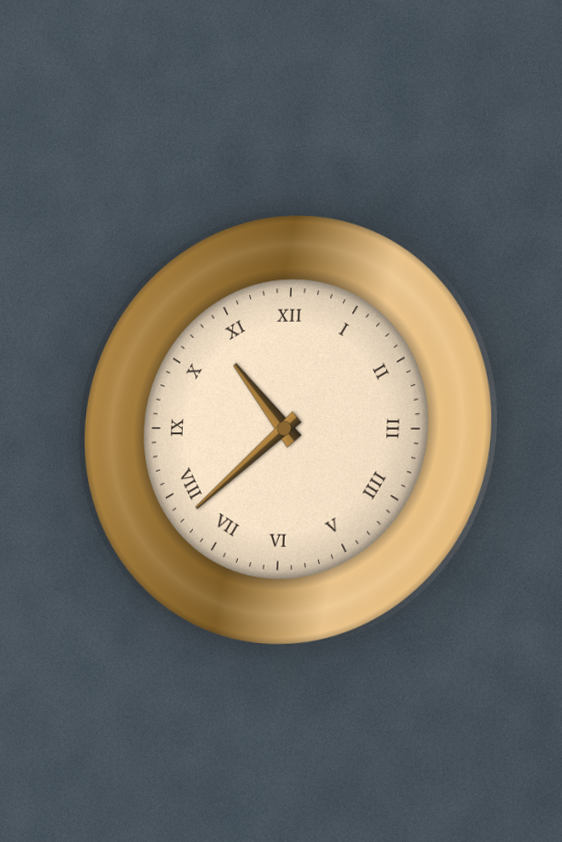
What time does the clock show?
10:38
